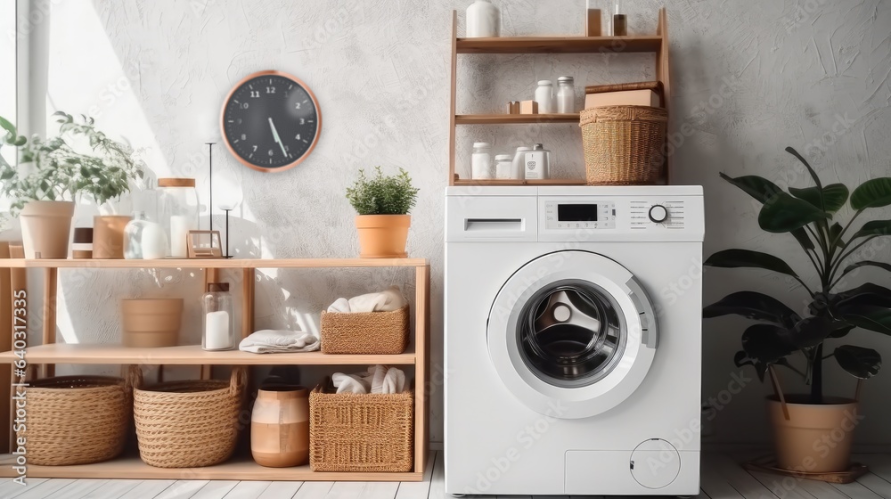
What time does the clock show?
5:26
